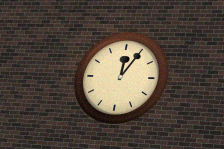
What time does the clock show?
12:05
